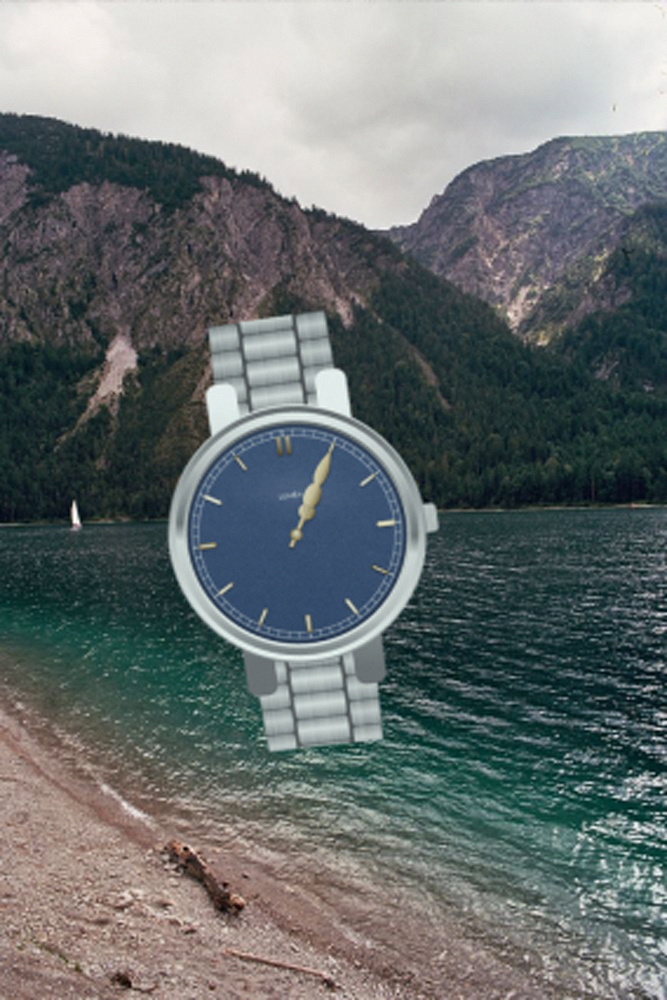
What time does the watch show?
1:05
